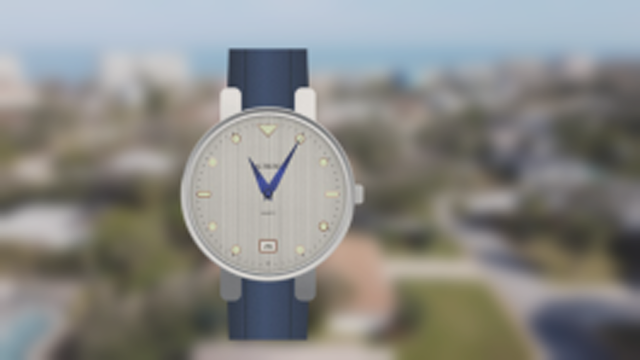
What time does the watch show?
11:05
